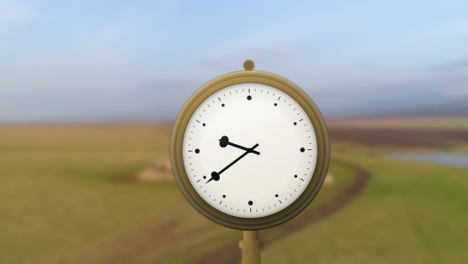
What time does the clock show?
9:39
